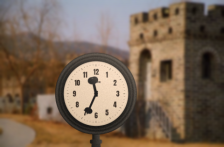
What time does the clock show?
11:34
